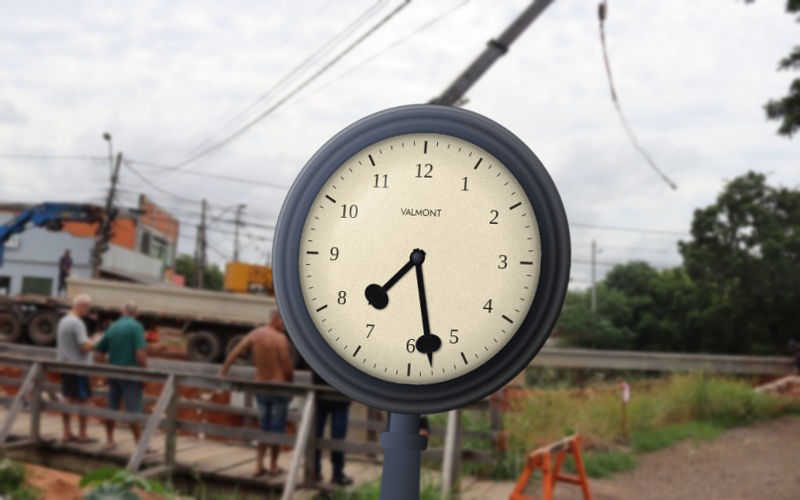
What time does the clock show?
7:28
